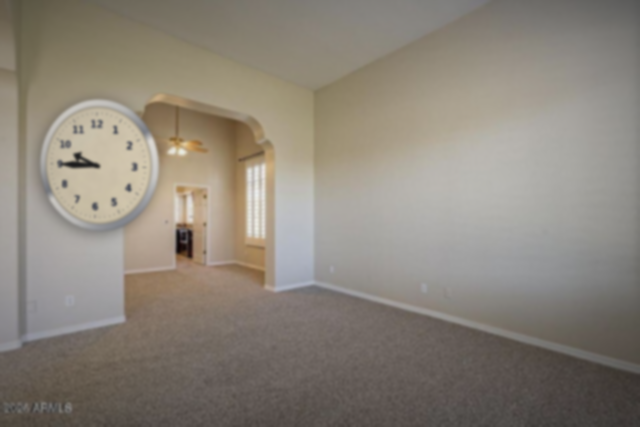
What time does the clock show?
9:45
